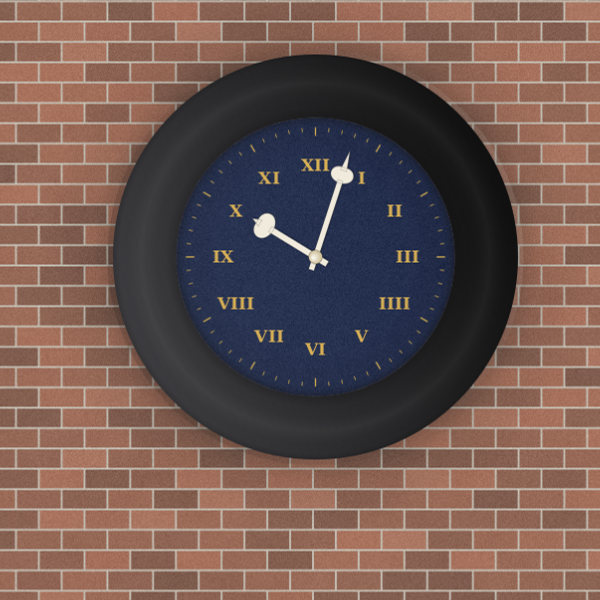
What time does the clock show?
10:03
